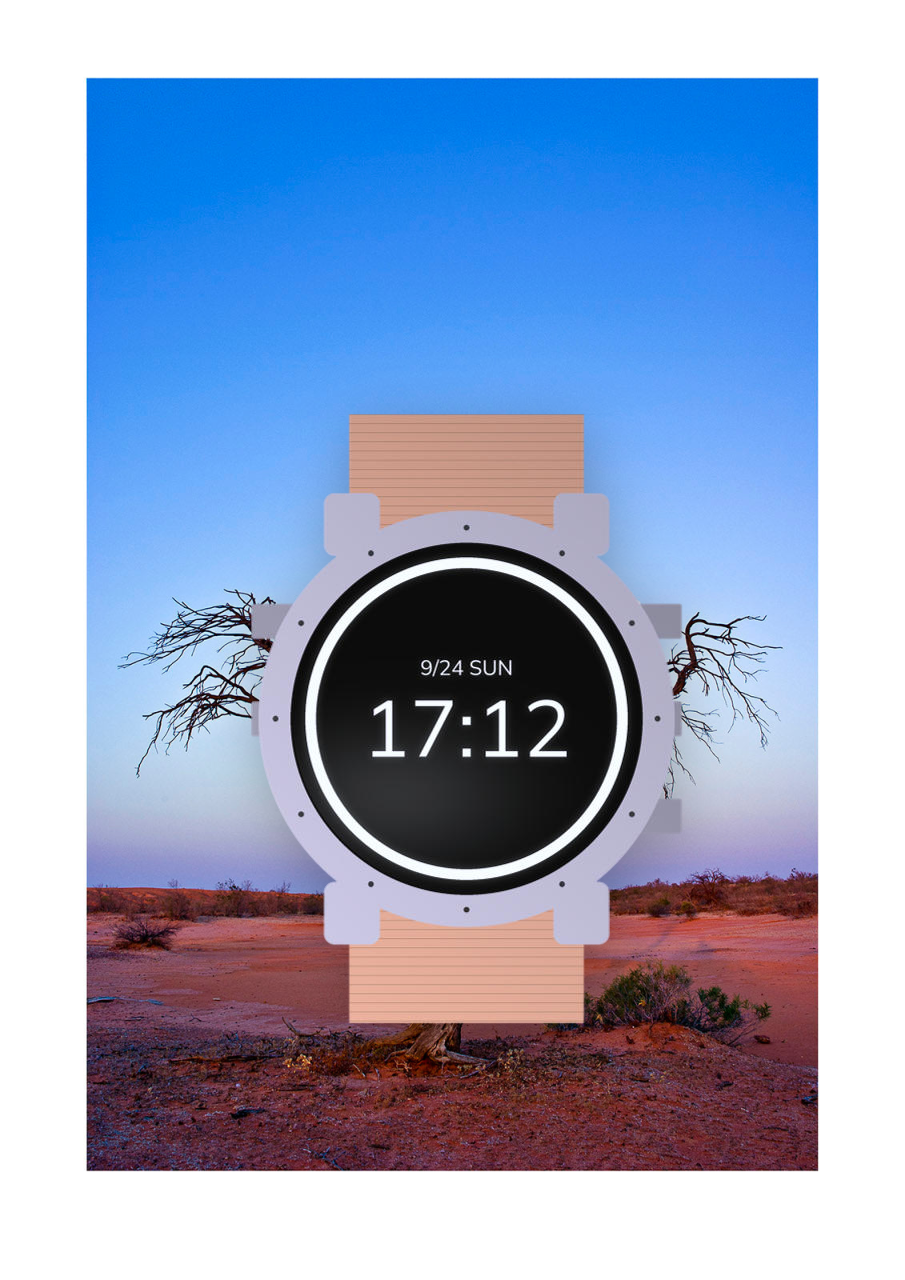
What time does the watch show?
17:12
